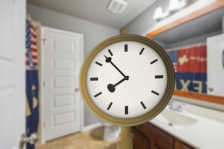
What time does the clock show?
7:53
